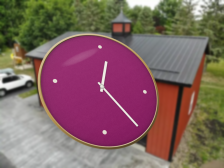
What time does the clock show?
12:23
